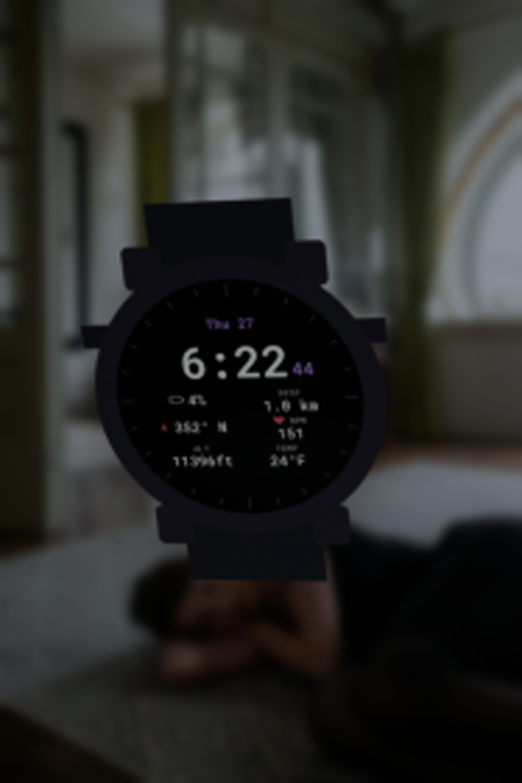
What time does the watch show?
6:22
